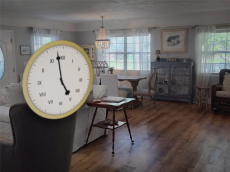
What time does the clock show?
4:58
